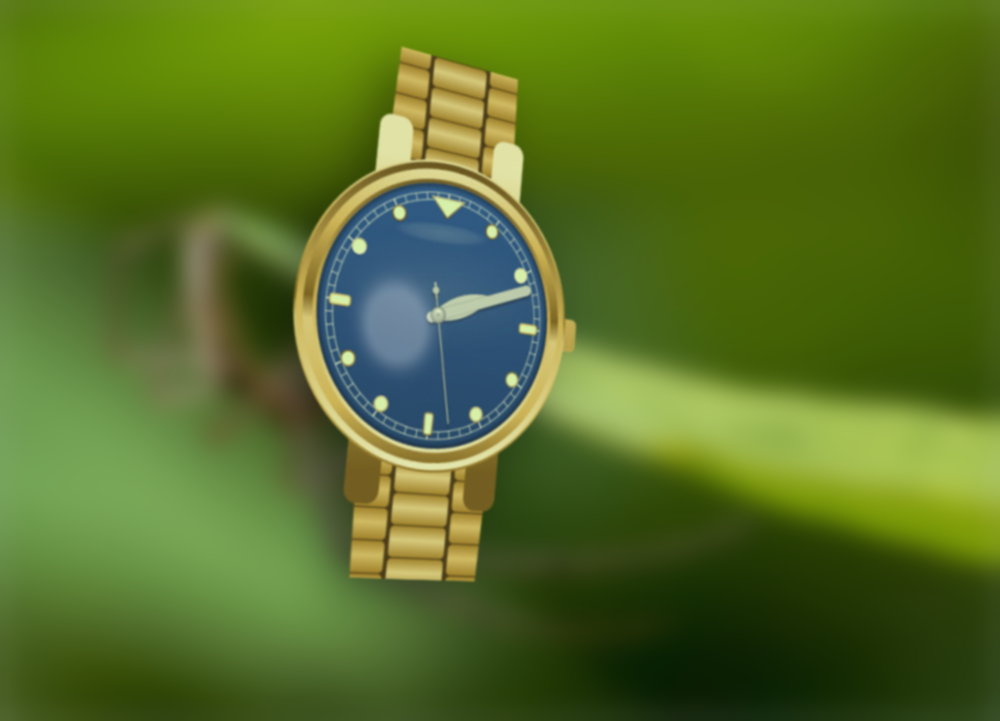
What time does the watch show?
2:11:28
